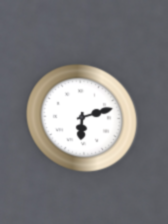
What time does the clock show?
6:12
